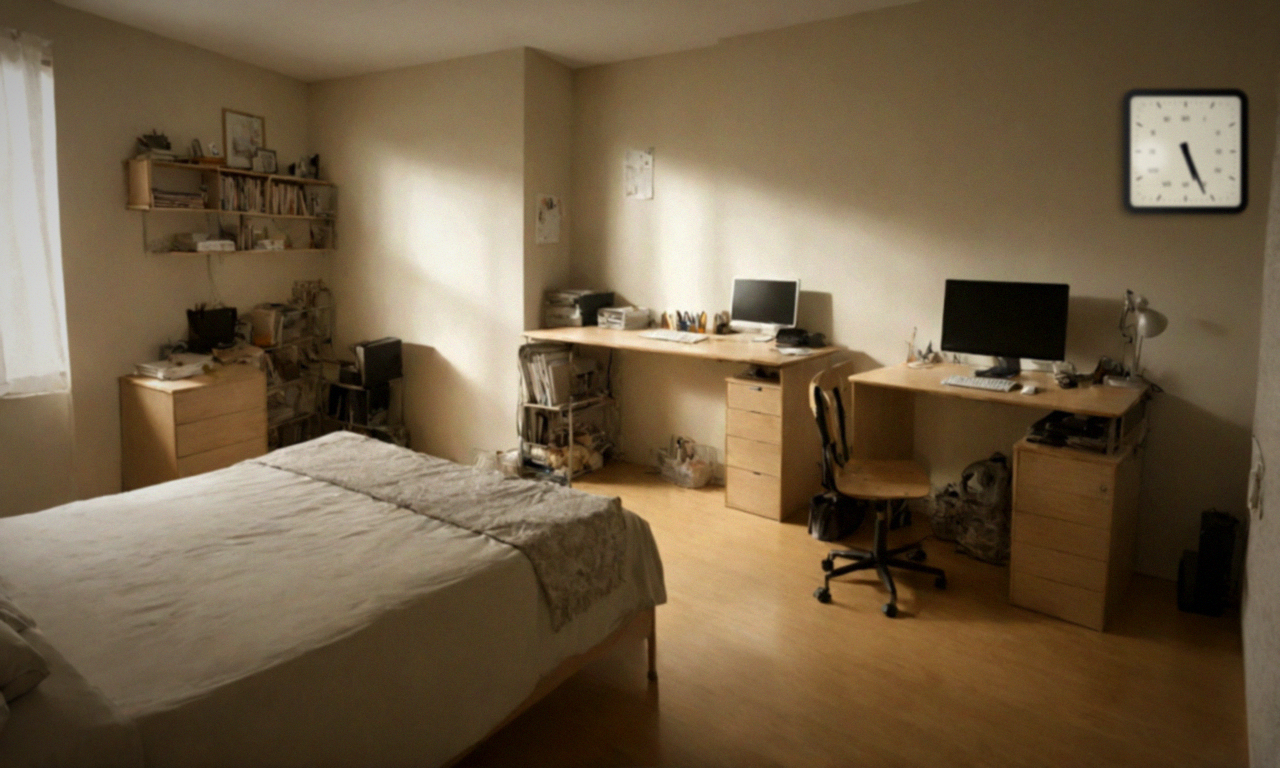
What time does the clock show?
5:26
